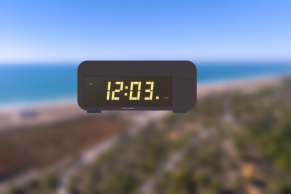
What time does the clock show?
12:03
